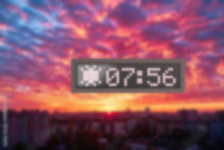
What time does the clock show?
7:56
